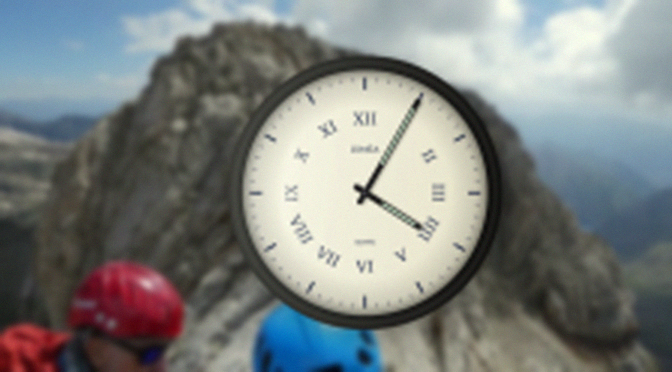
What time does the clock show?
4:05
